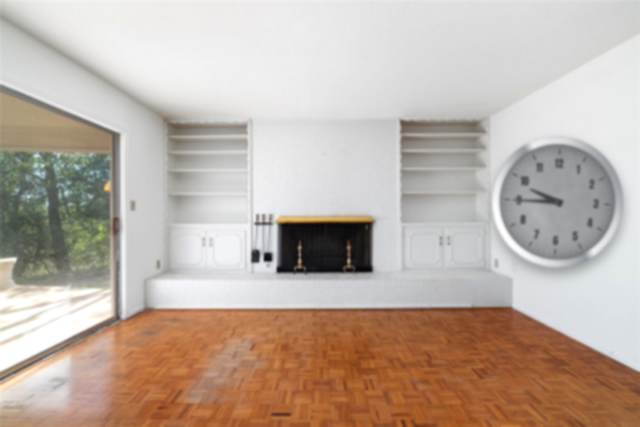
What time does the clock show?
9:45
